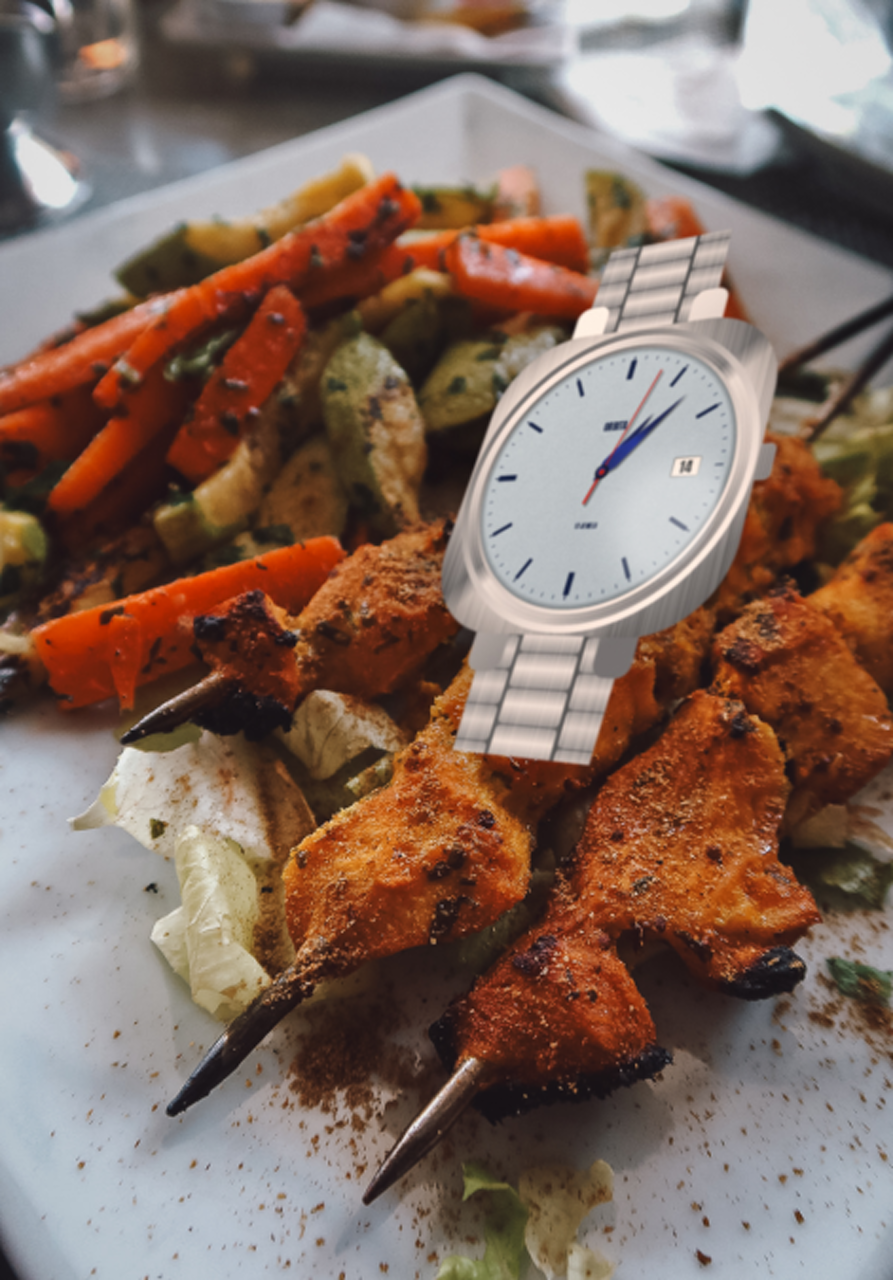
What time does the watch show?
1:07:03
